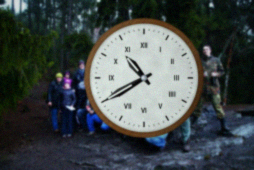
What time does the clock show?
10:40
